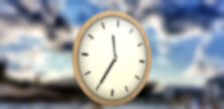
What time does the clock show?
11:35
